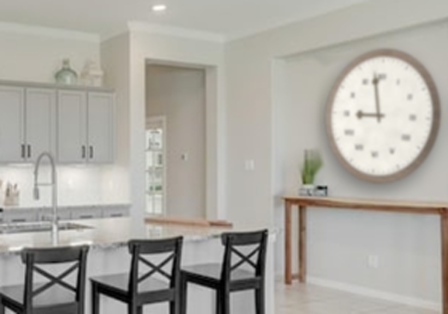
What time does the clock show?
8:58
